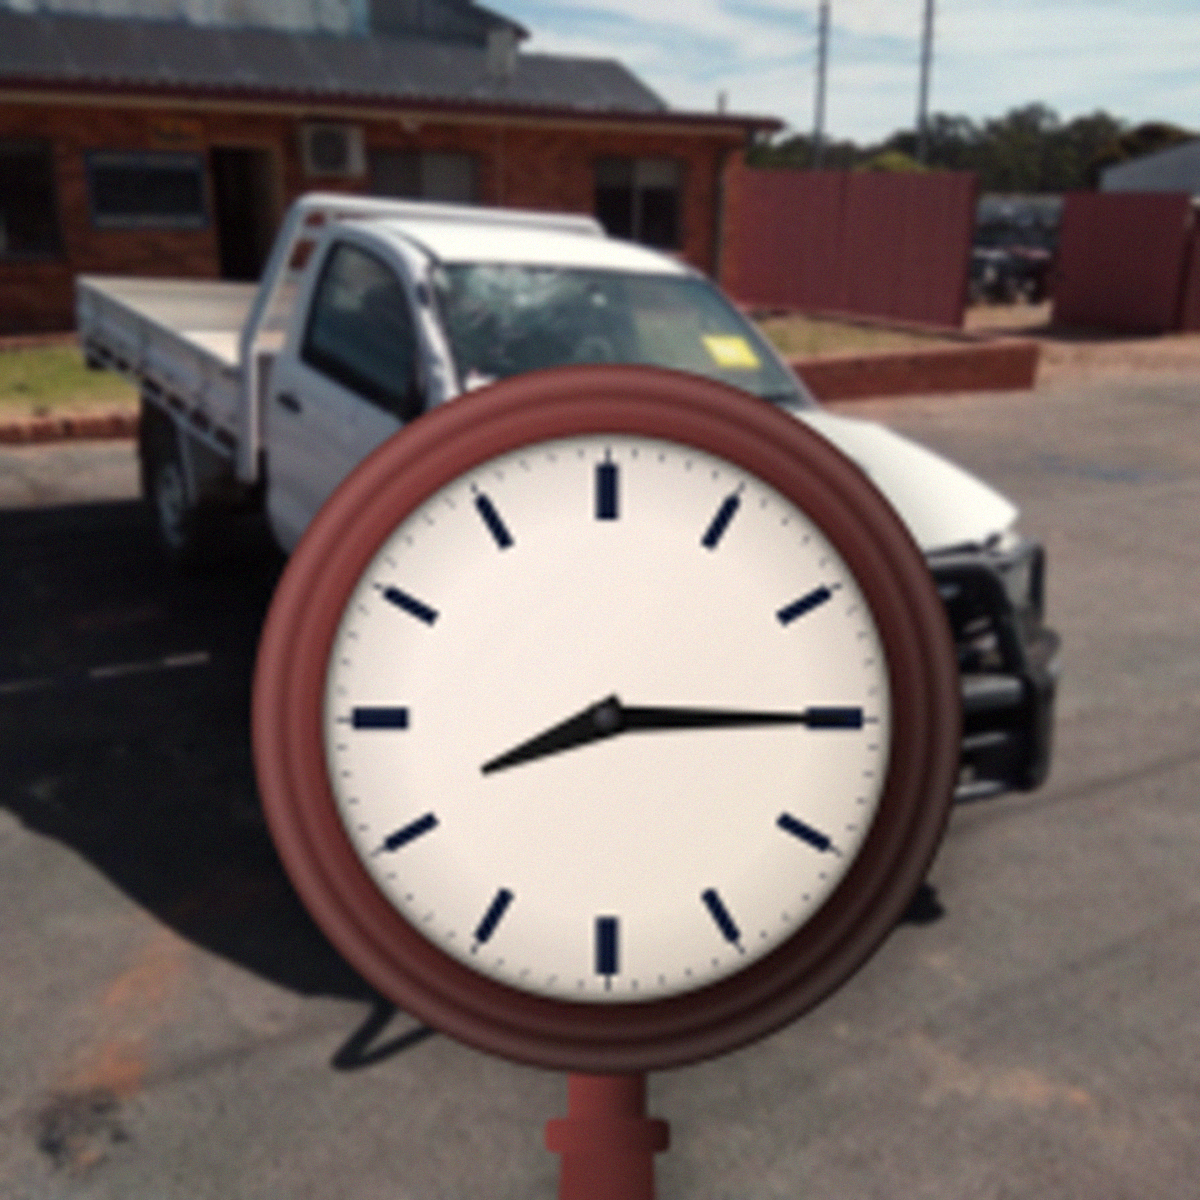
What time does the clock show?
8:15
